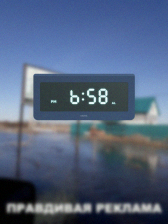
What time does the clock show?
6:58
